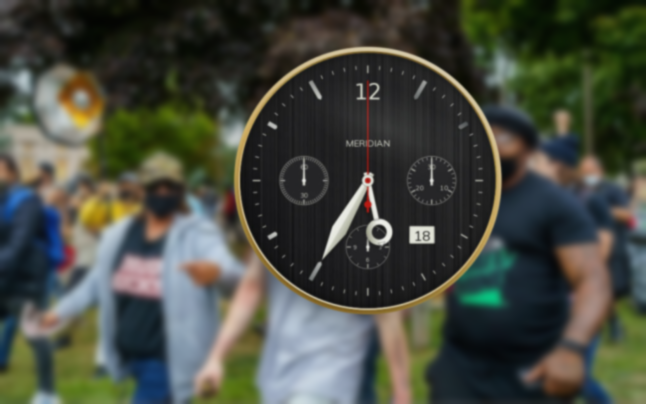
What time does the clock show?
5:35
